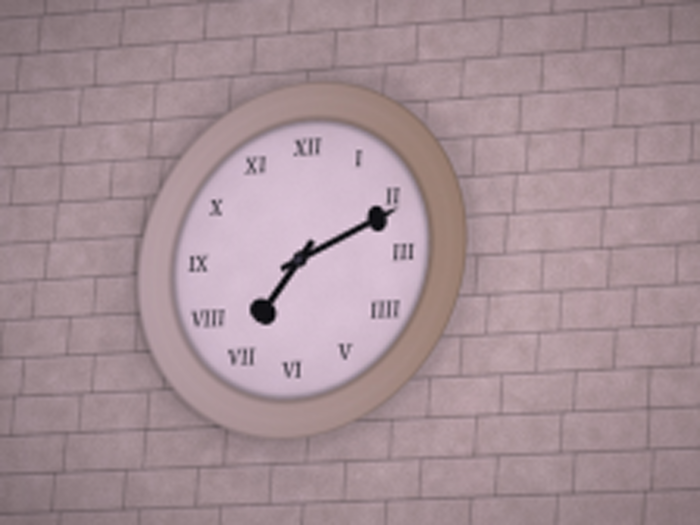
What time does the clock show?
7:11
